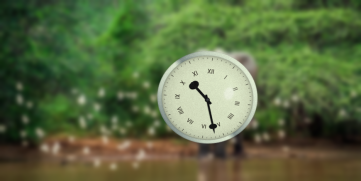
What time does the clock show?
10:27
